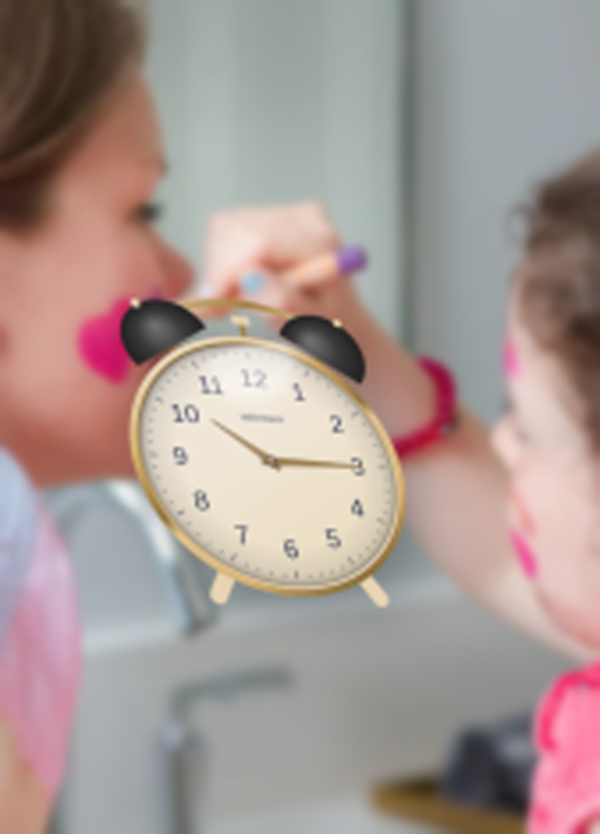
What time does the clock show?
10:15
